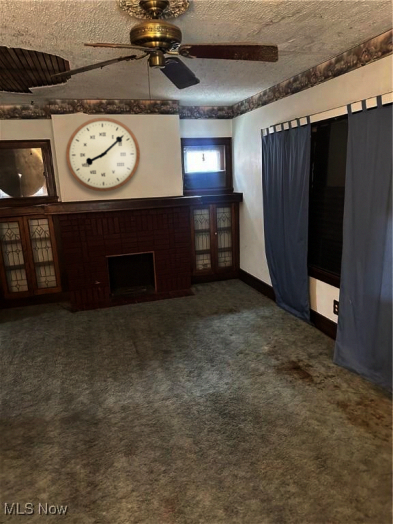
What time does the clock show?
8:08
